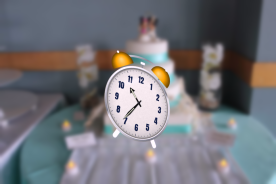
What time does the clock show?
10:36
